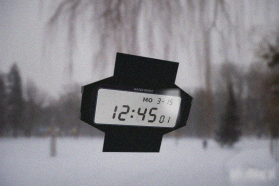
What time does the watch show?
12:45:01
